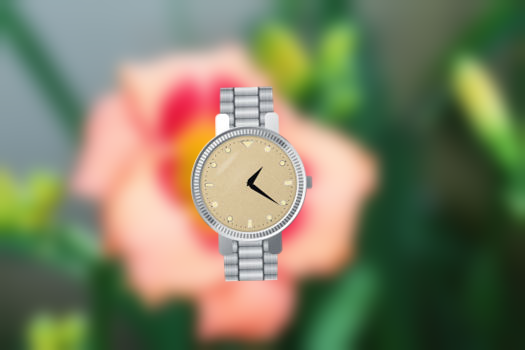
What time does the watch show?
1:21
